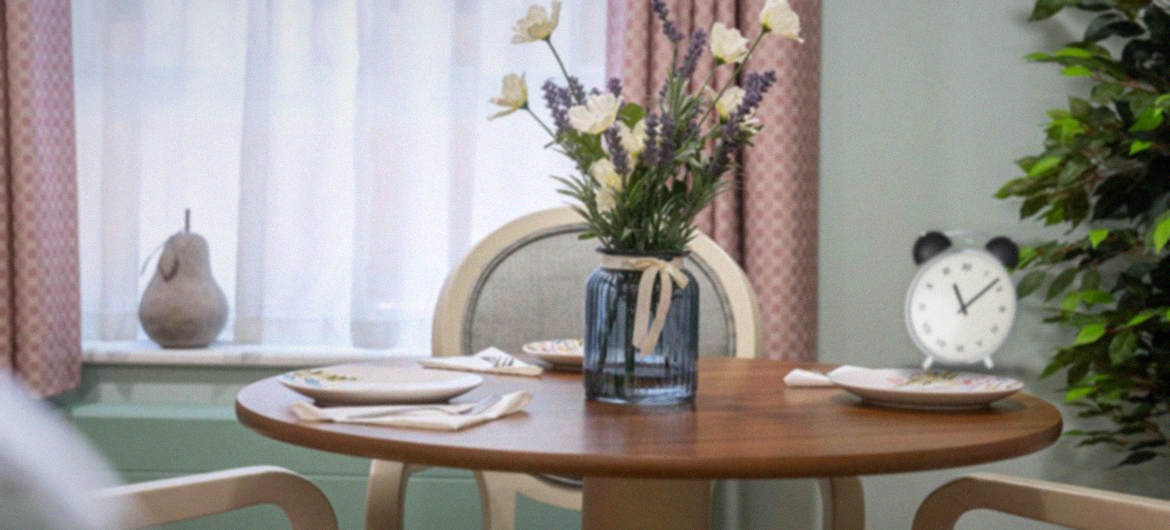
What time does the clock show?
11:08
